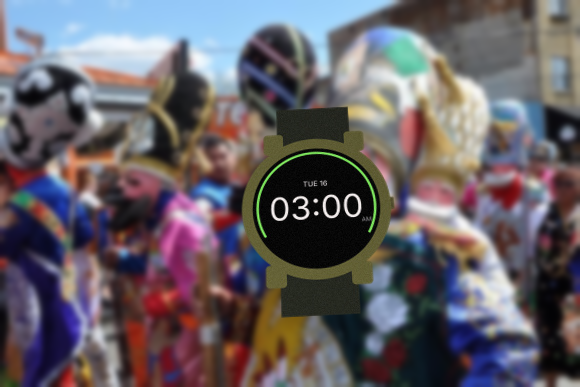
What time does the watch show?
3:00
